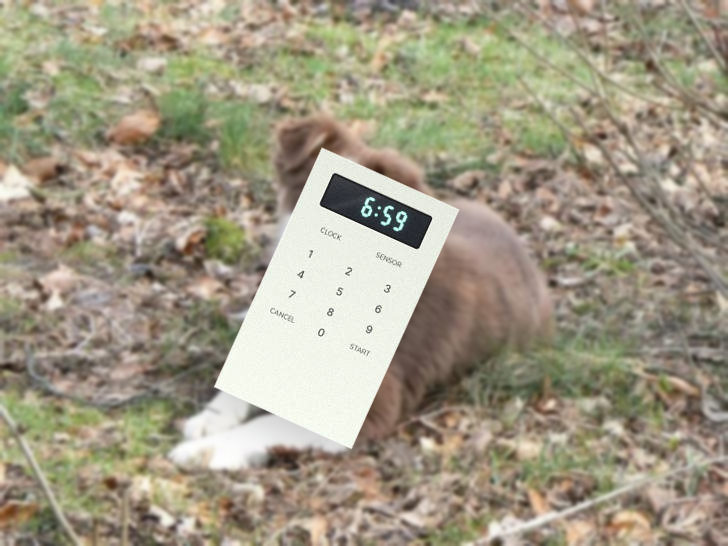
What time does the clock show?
6:59
